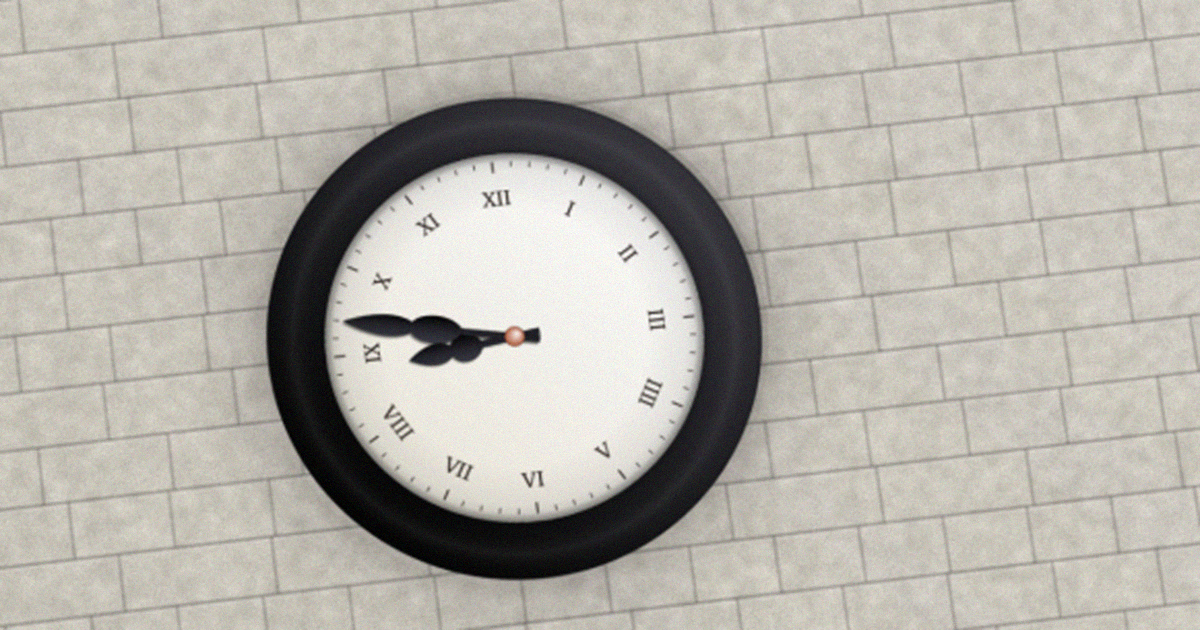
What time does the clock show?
8:47
